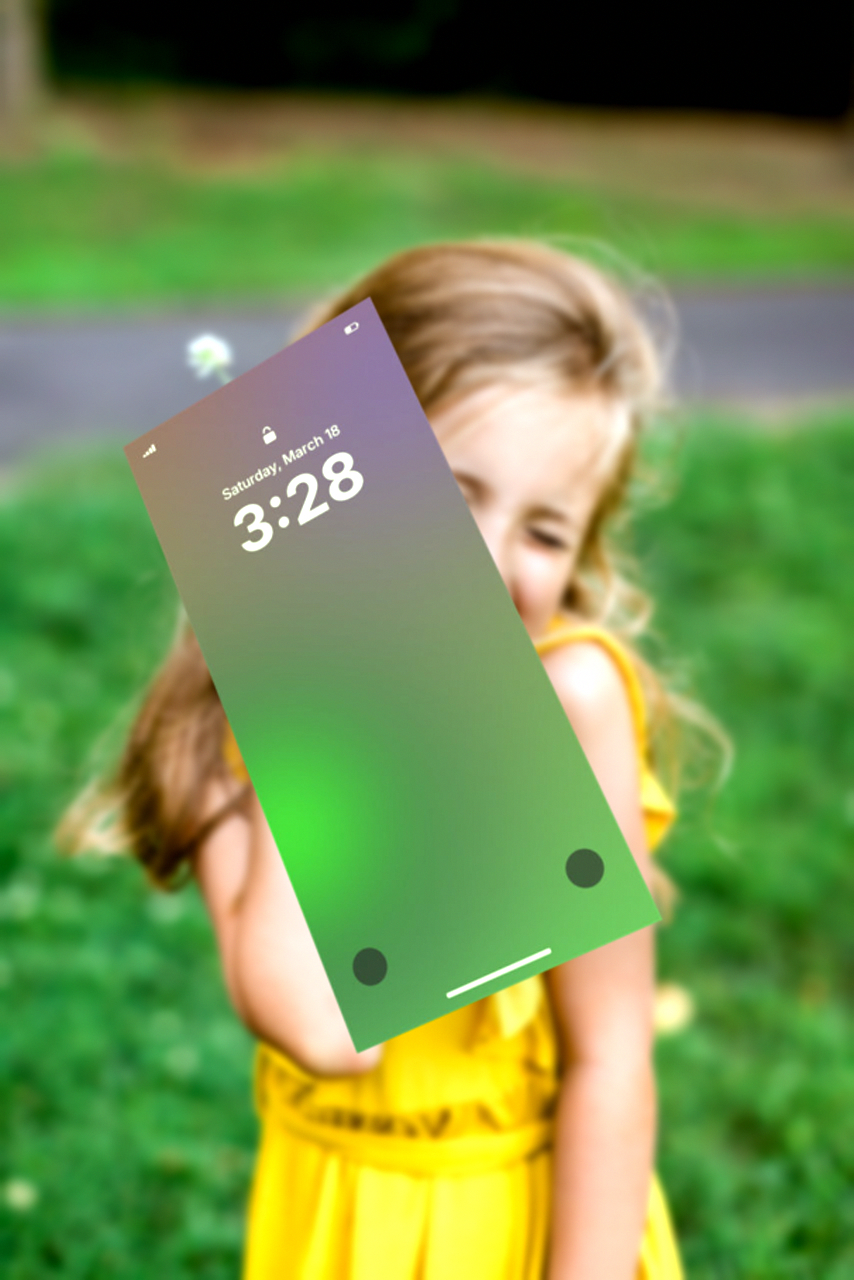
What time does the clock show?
3:28
